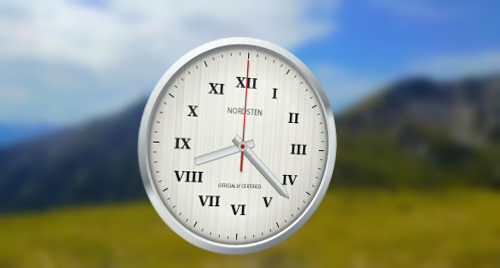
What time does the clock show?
8:22:00
